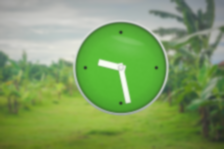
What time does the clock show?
9:28
